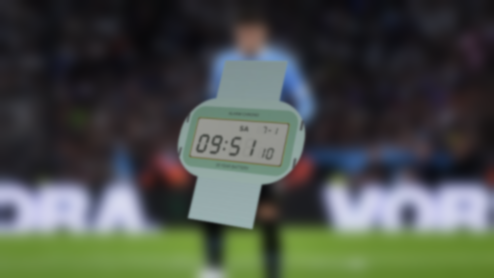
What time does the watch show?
9:51
